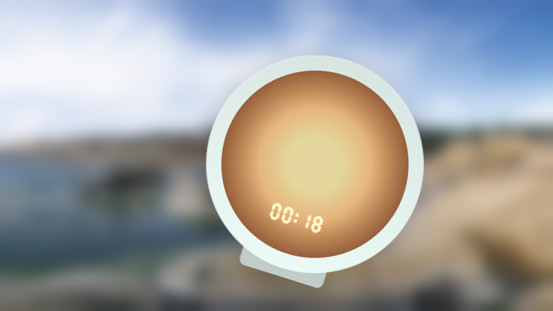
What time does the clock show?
0:18
